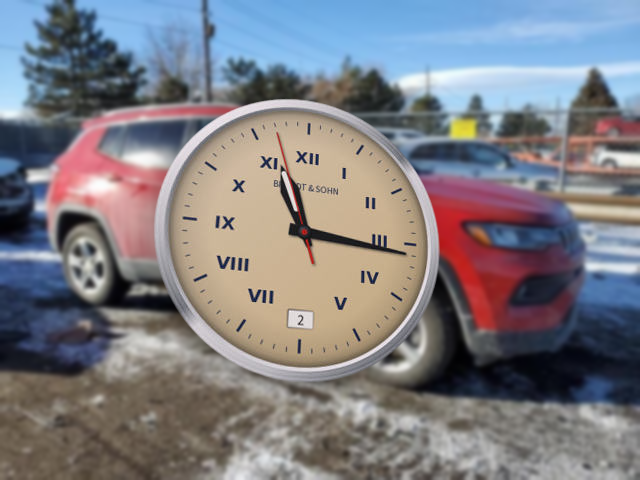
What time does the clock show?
11:15:57
